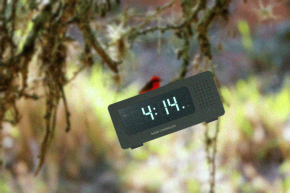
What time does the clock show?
4:14
